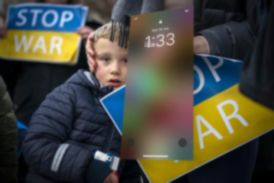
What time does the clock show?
1:33
